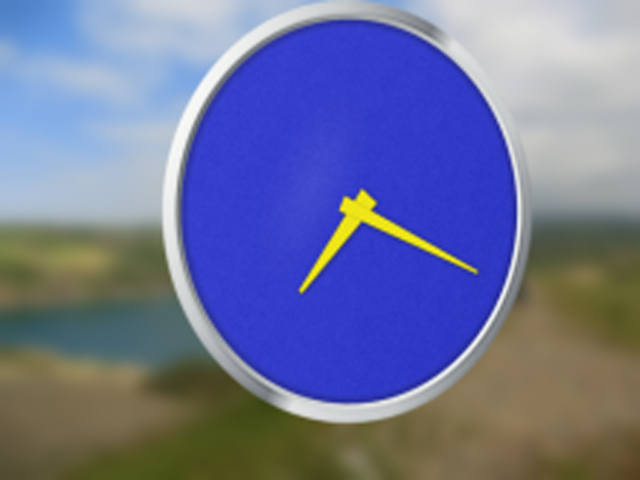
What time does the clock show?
7:19
